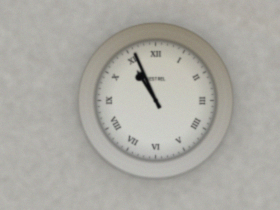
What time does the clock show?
10:56
